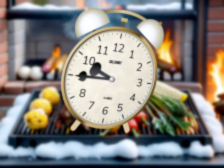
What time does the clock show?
9:45
